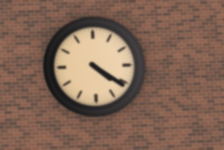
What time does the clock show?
4:21
